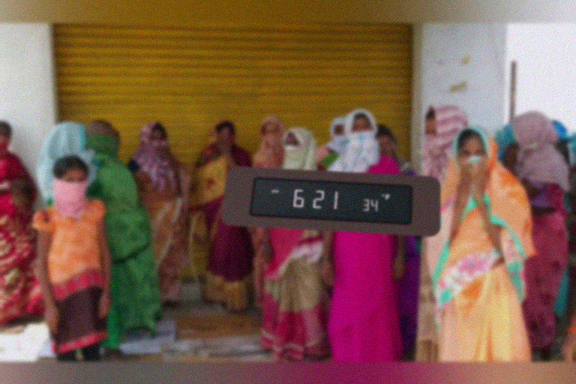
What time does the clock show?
6:21
